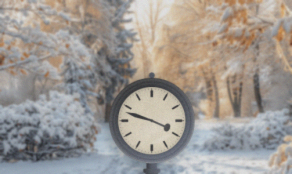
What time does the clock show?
3:48
